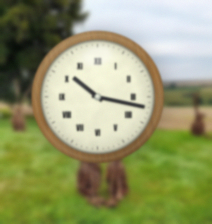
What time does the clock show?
10:17
